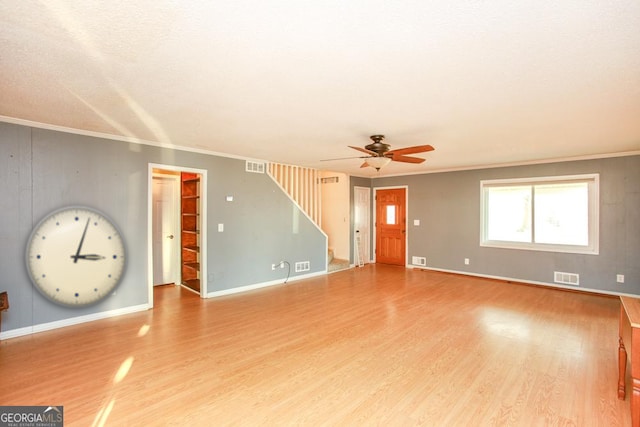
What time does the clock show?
3:03
